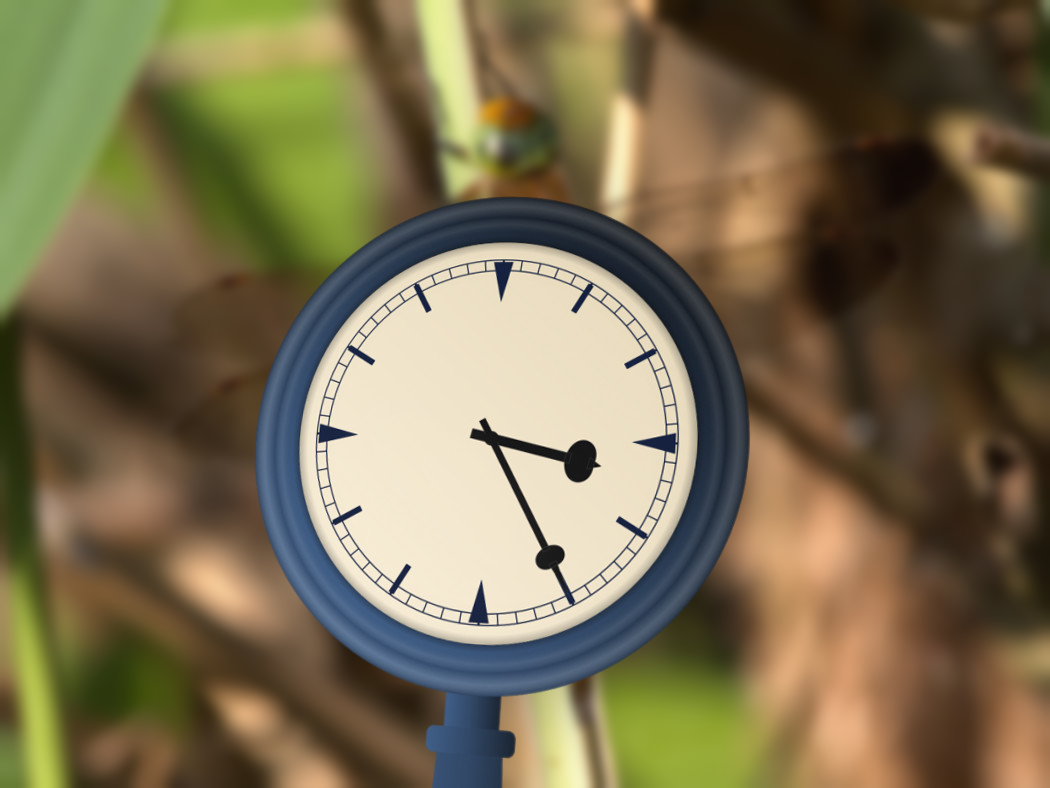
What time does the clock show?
3:25
